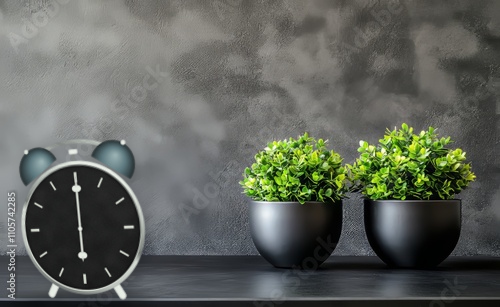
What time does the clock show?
6:00
